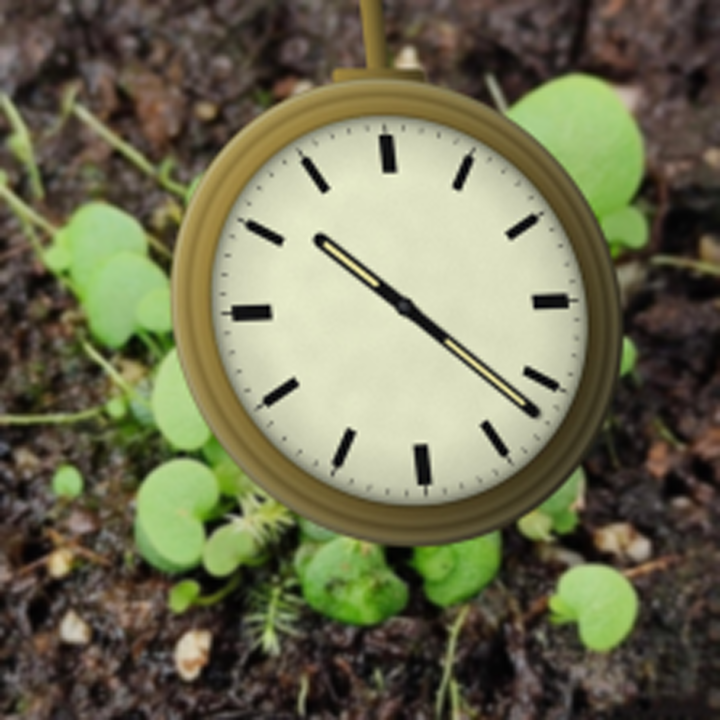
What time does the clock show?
10:22
